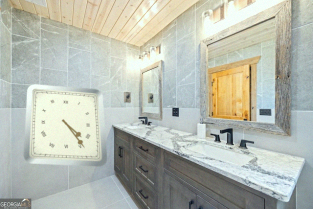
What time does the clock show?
4:24
